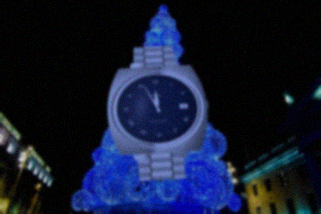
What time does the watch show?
11:56
